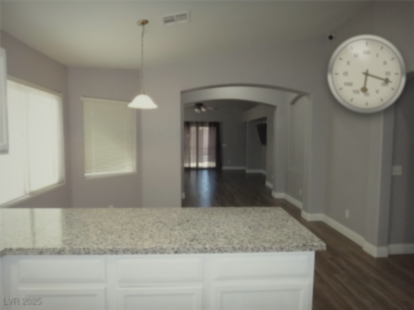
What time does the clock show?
6:18
